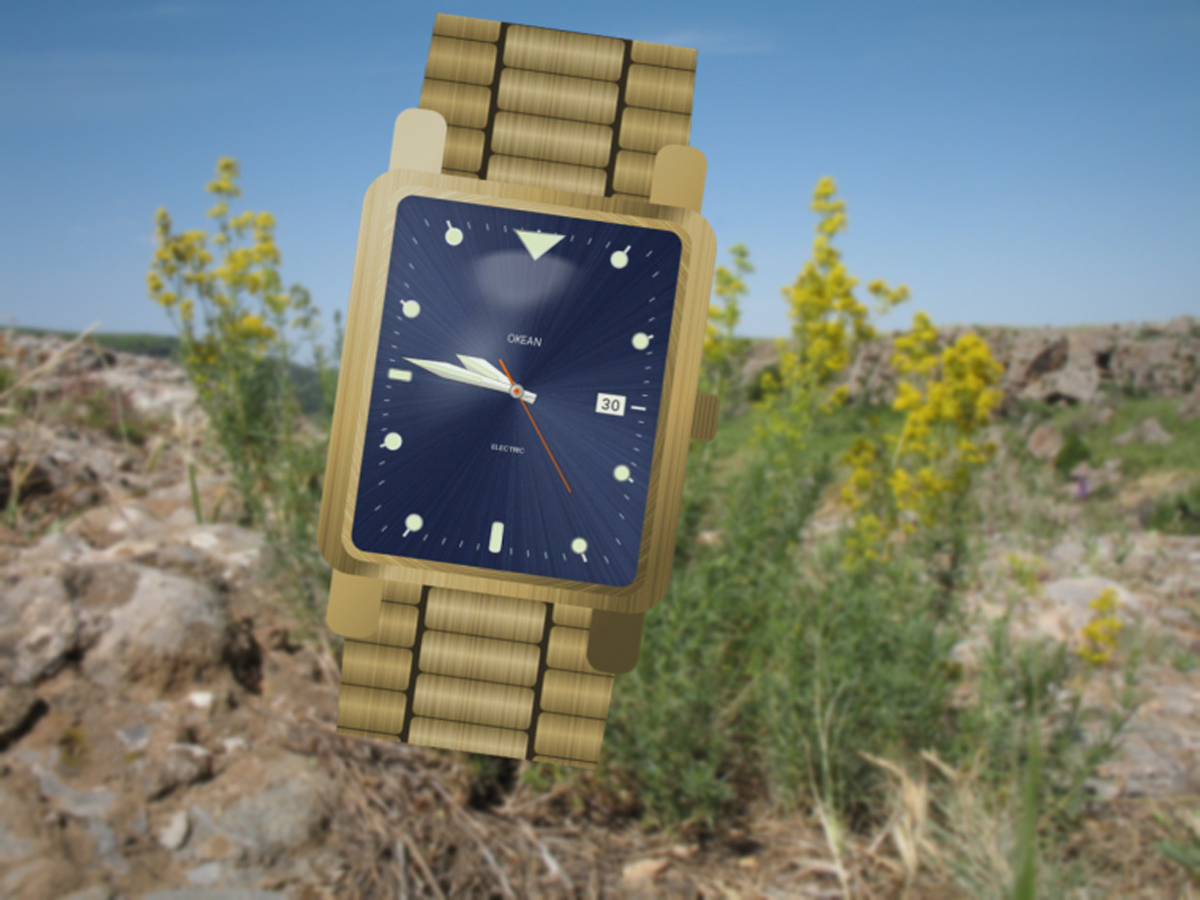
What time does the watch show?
9:46:24
